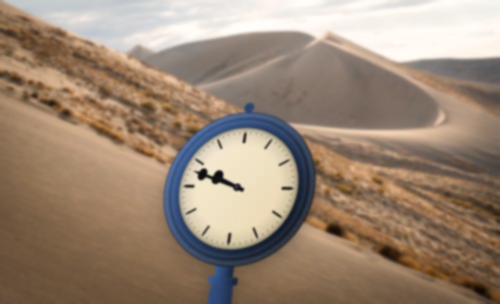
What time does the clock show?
9:48
